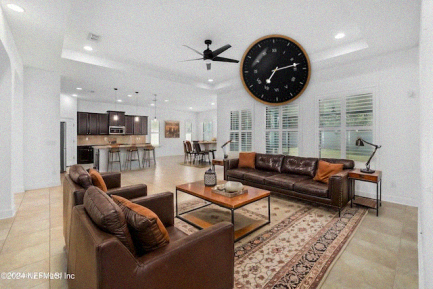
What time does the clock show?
7:13
